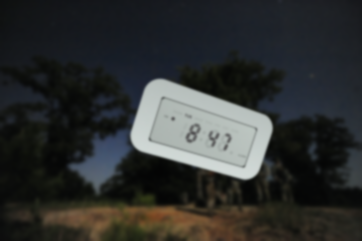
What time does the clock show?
8:47
